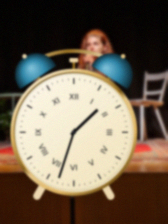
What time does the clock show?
1:33
